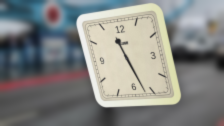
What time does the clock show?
11:27
